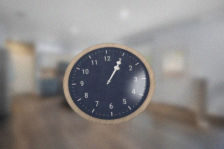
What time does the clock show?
1:05
